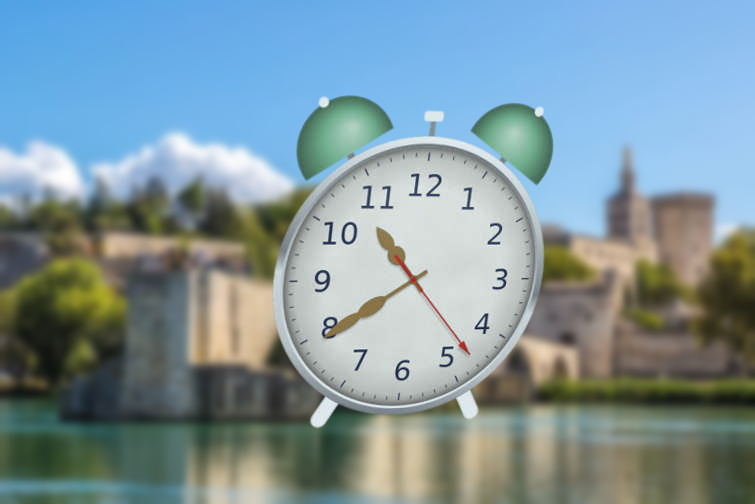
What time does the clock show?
10:39:23
